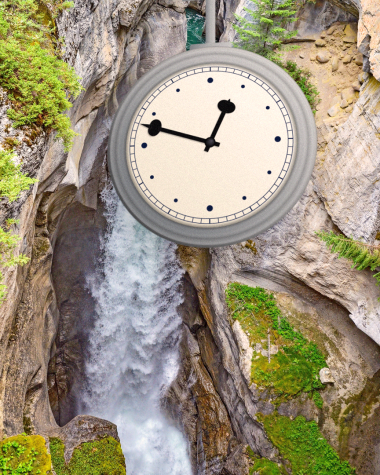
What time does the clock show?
12:48
